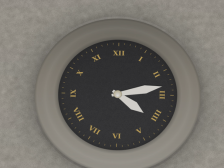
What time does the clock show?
4:13
